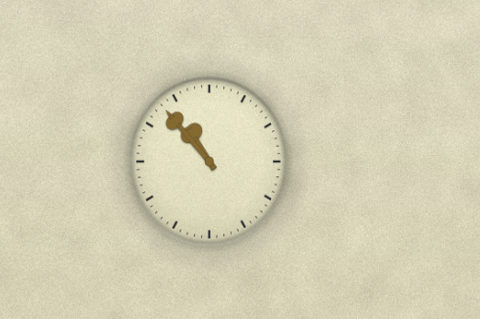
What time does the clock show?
10:53
